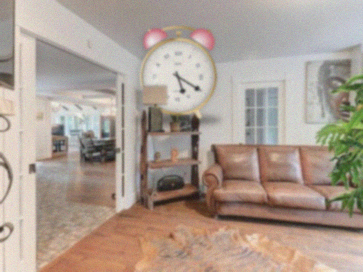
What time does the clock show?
5:20
